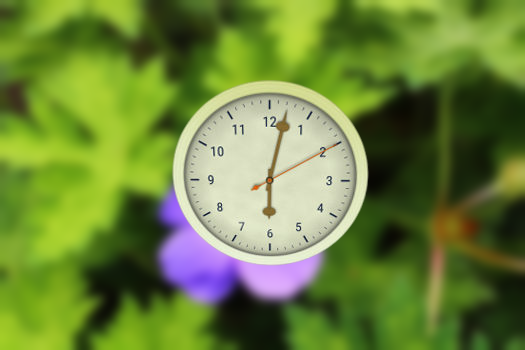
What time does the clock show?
6:02:10
